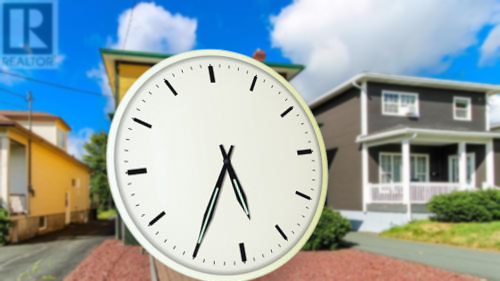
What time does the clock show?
5:35
